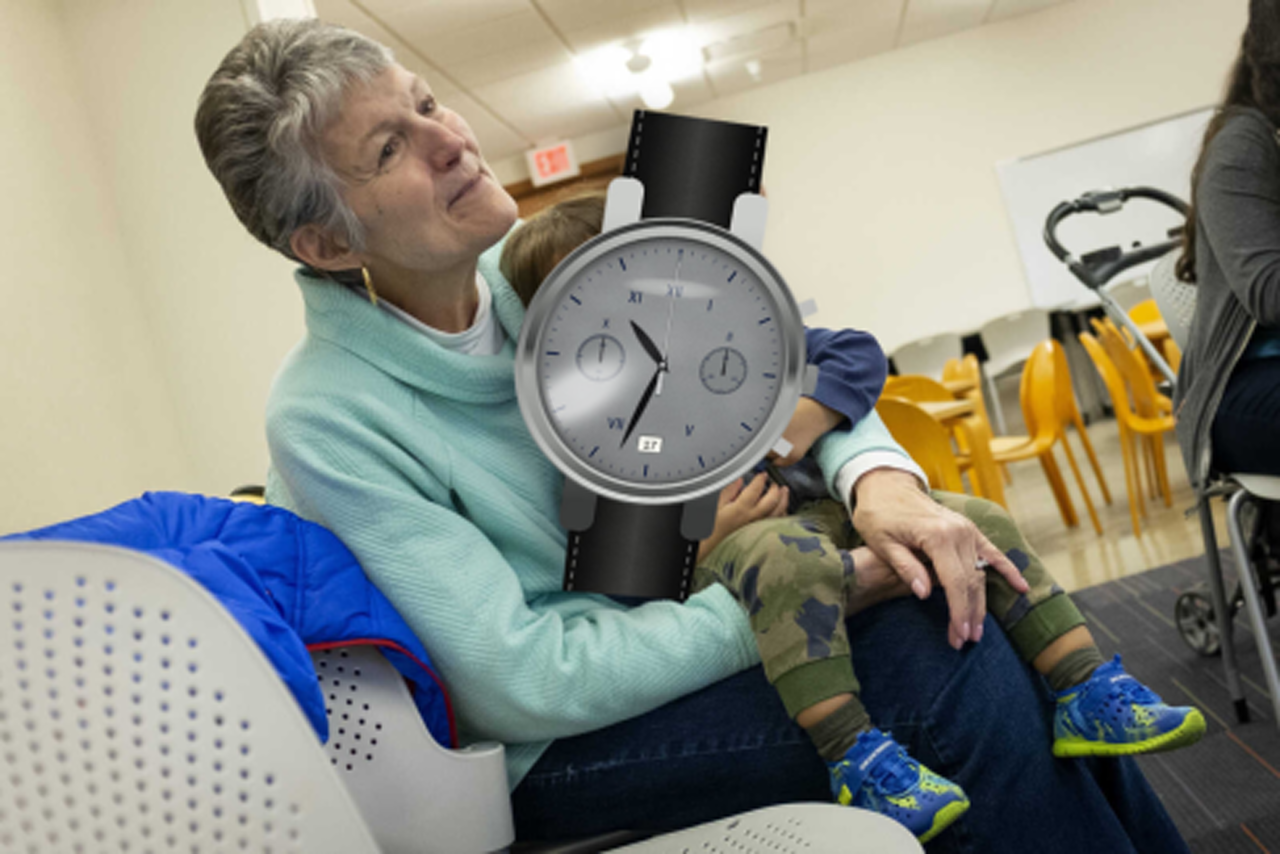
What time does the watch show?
10:33
